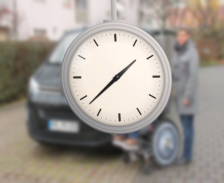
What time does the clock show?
1:38
